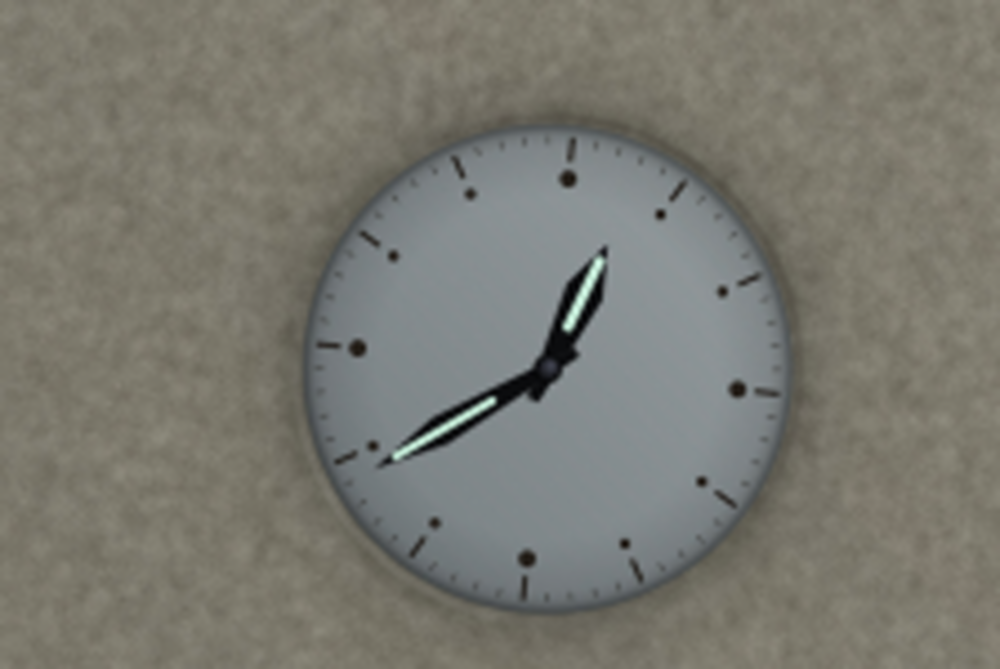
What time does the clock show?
12:39
